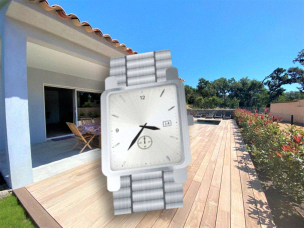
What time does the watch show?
3:36
